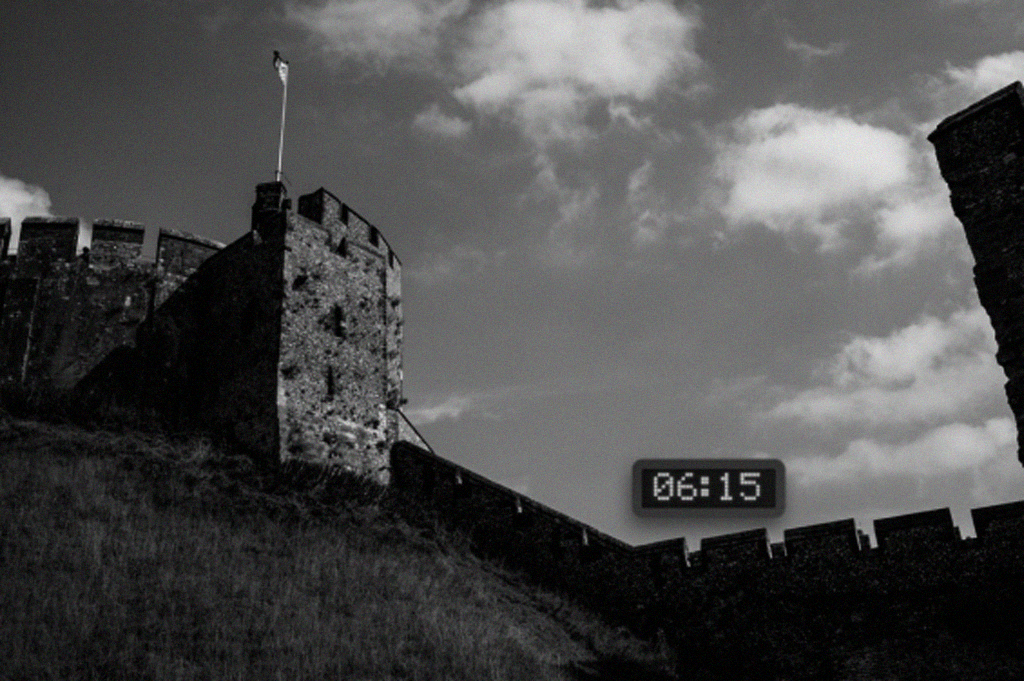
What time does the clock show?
6:15
